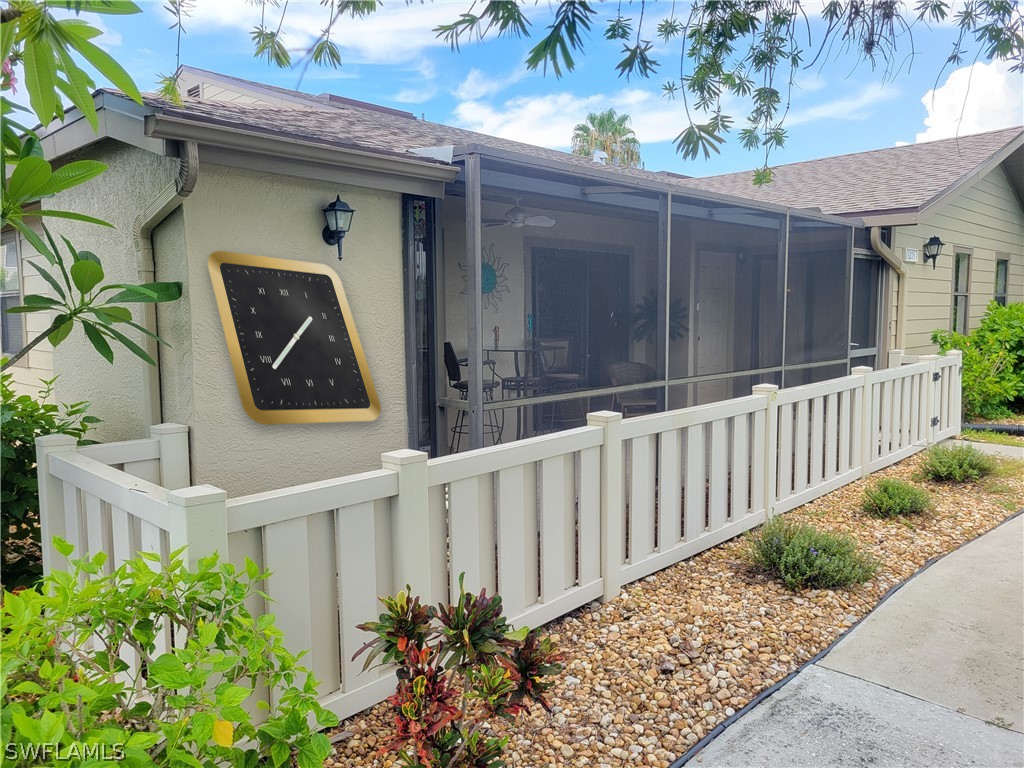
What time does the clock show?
1:38
